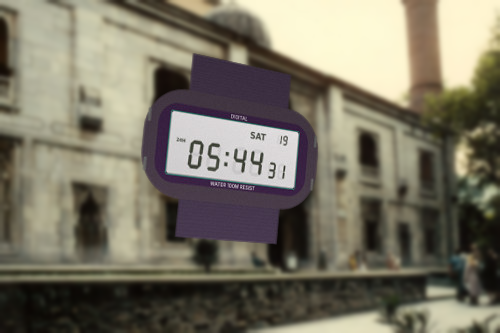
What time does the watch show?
5:44:31
